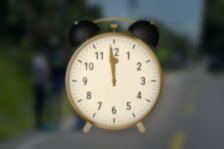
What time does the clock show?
11:59
